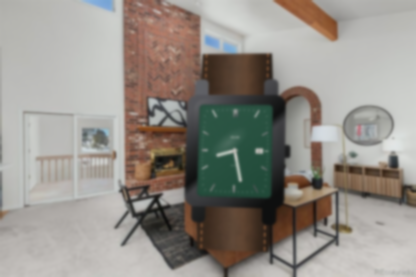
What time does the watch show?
8:28
